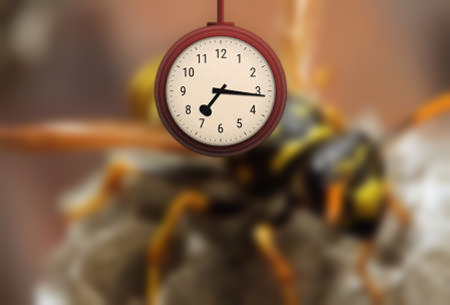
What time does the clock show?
7:16
